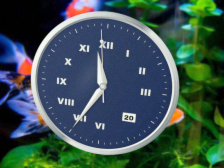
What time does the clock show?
11:34:59
